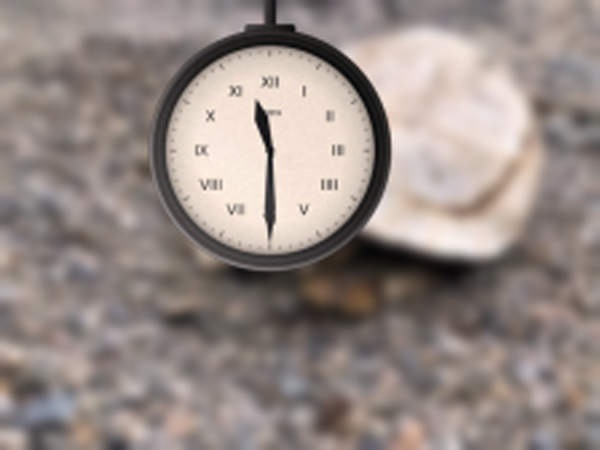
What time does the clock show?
11:30
